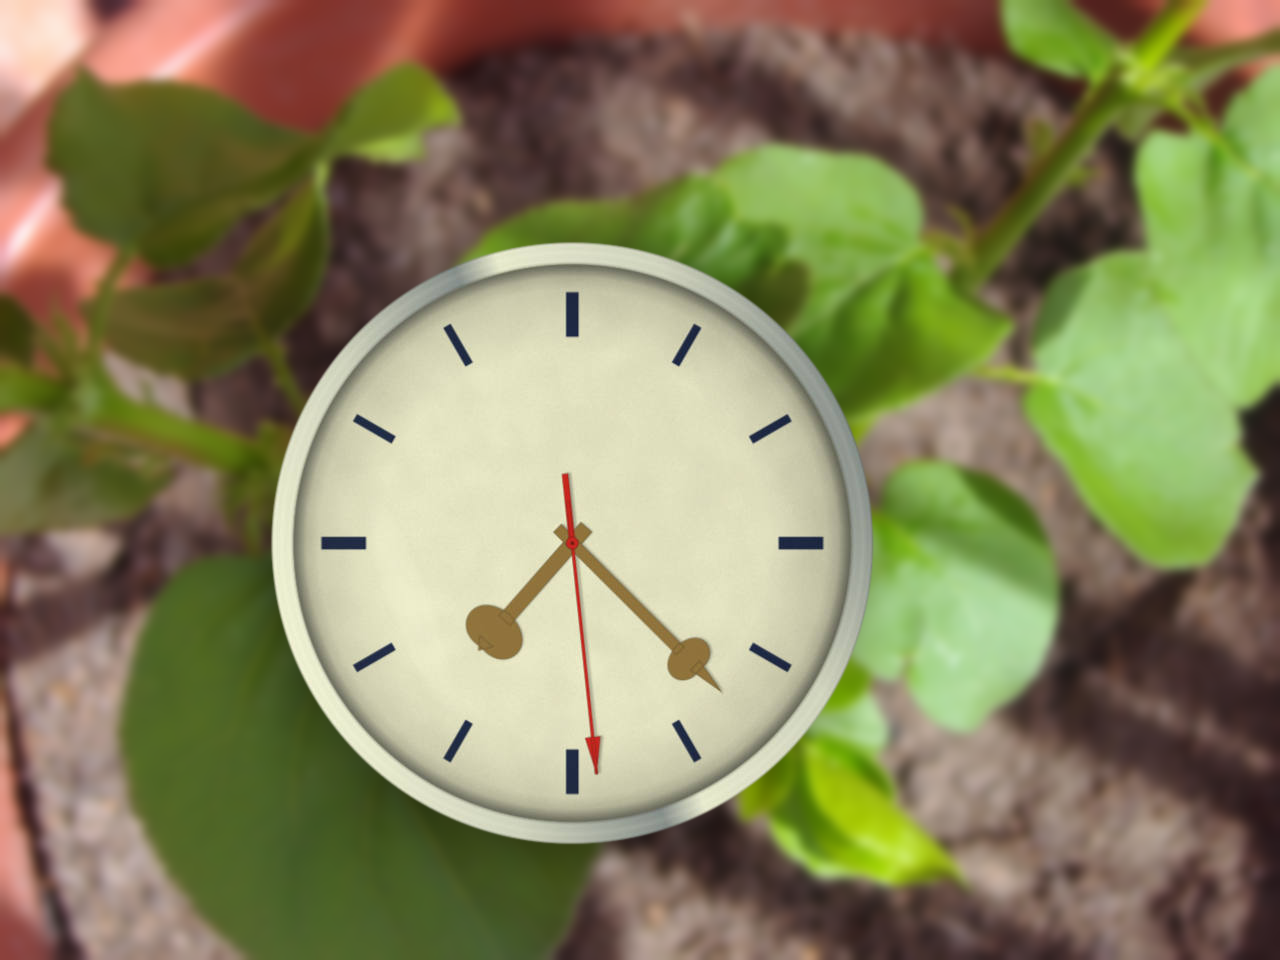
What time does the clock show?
7:22:29
